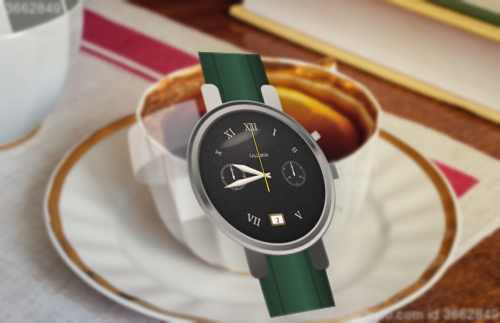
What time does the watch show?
9:43
